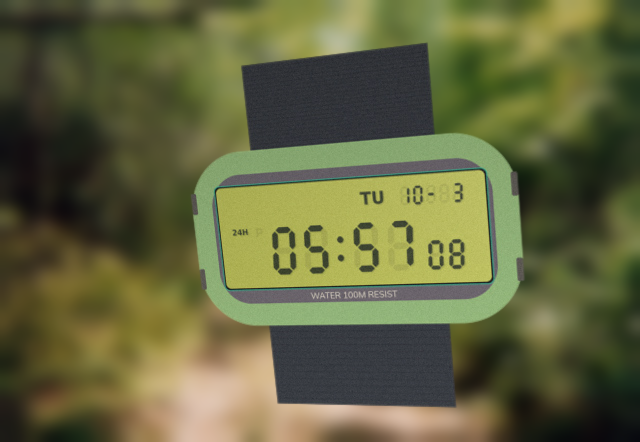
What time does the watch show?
5:57:08
